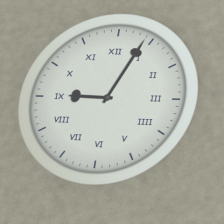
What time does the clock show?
9:04
